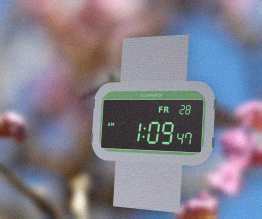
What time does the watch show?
1:09:47
